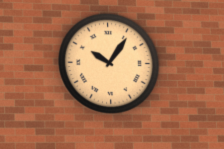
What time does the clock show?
10:06
